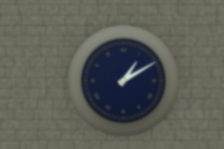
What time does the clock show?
1:10
